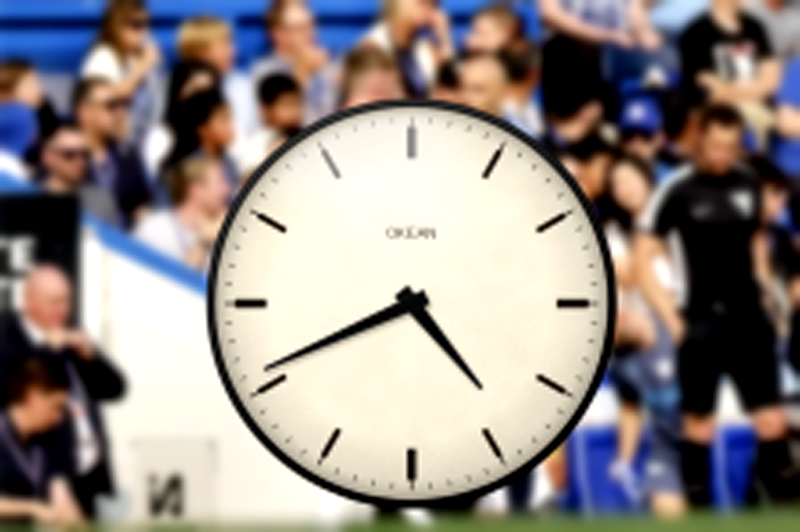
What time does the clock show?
4:41
